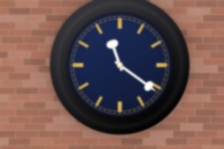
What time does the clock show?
11:21
